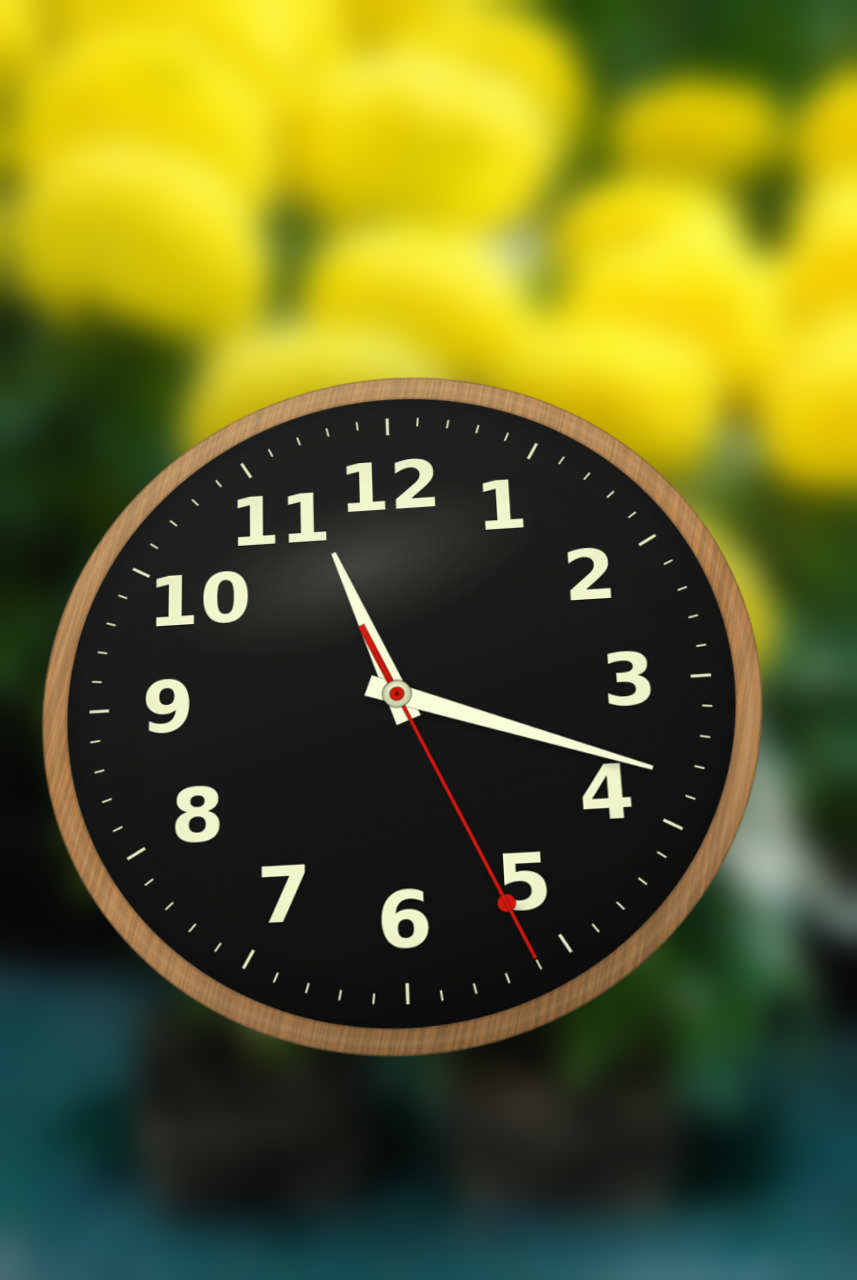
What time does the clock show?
11:18:26
